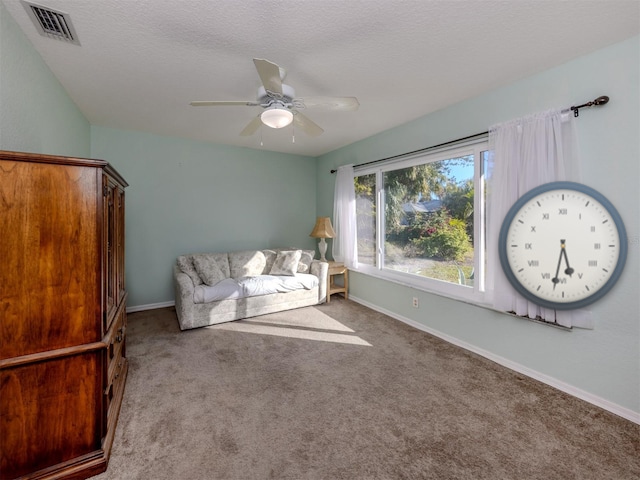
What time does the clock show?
5:32
